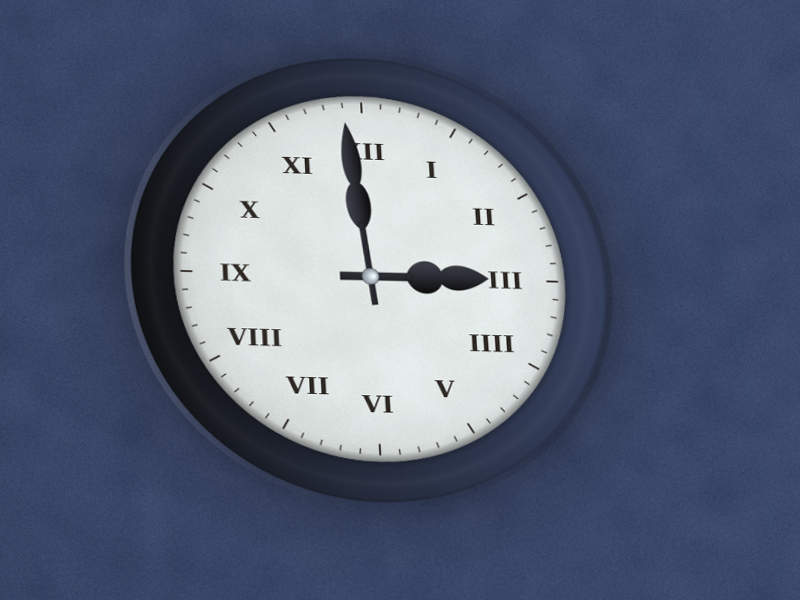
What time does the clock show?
2:59
